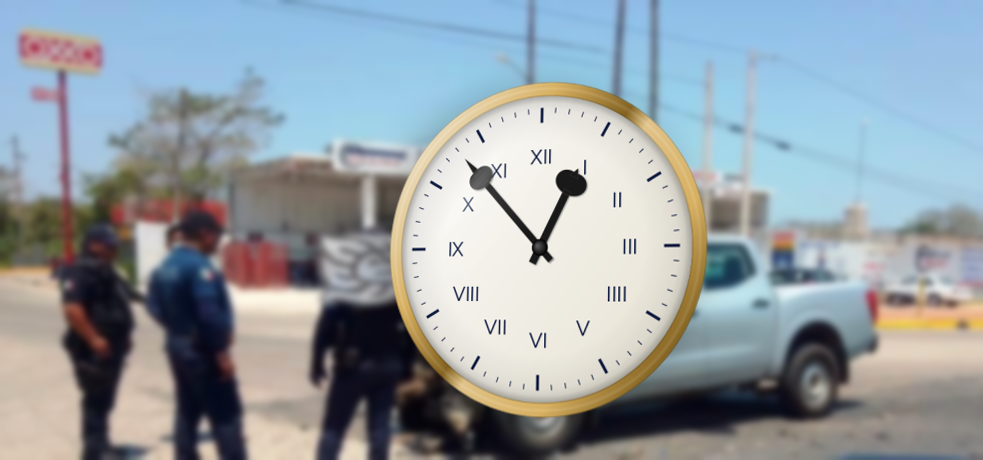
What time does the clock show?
12:53
